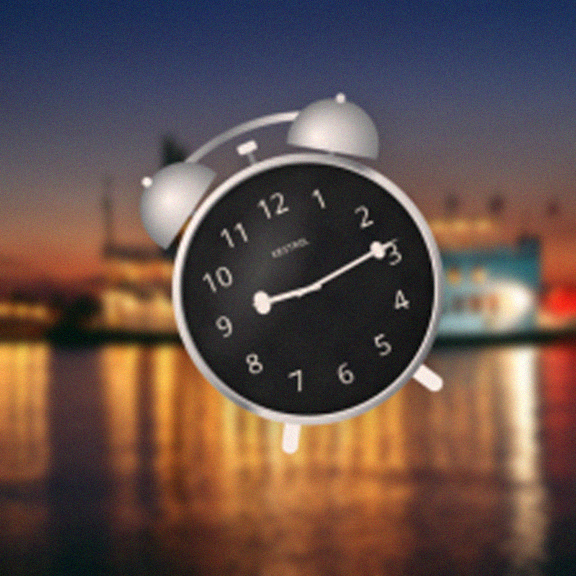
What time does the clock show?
9:14
